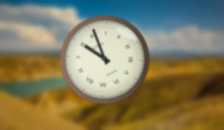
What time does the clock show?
11:01
